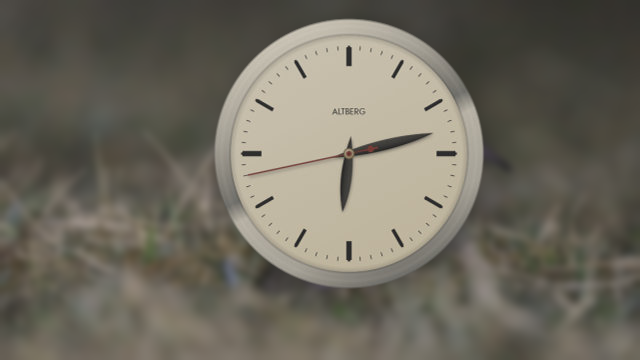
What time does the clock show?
6:12:43
